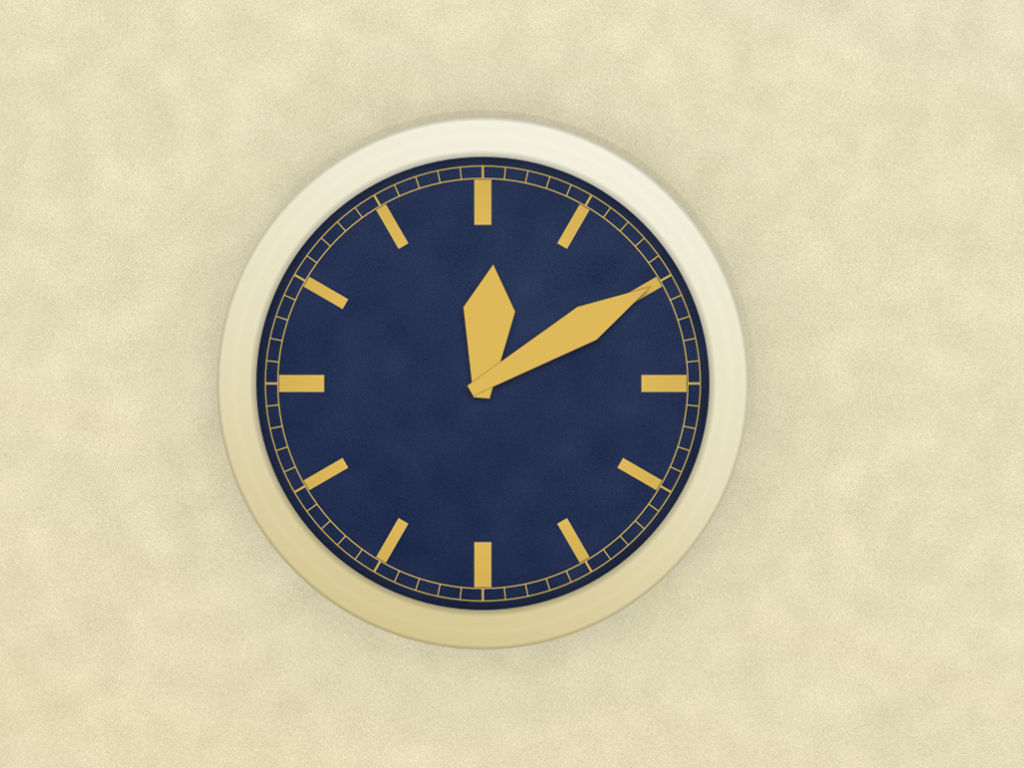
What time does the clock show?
12:10
